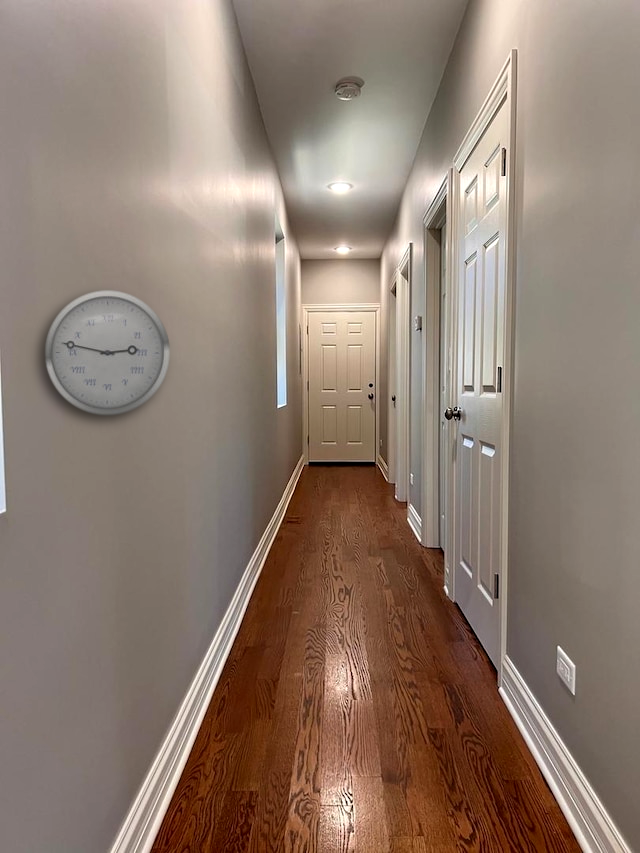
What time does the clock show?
2:47
